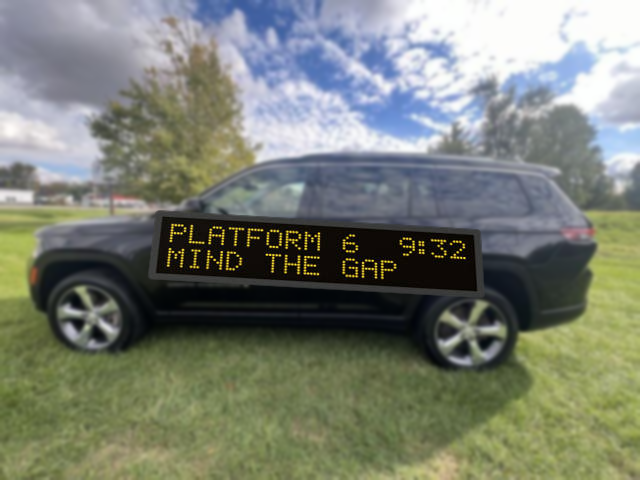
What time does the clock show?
9:32
